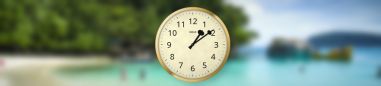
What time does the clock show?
1:09
